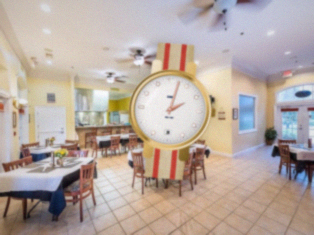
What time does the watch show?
2:02
